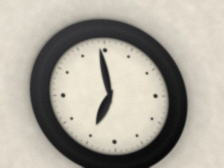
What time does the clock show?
6:59
